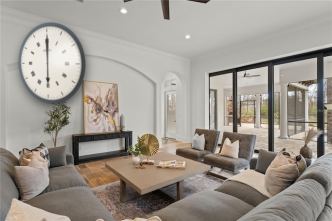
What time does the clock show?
6:00
